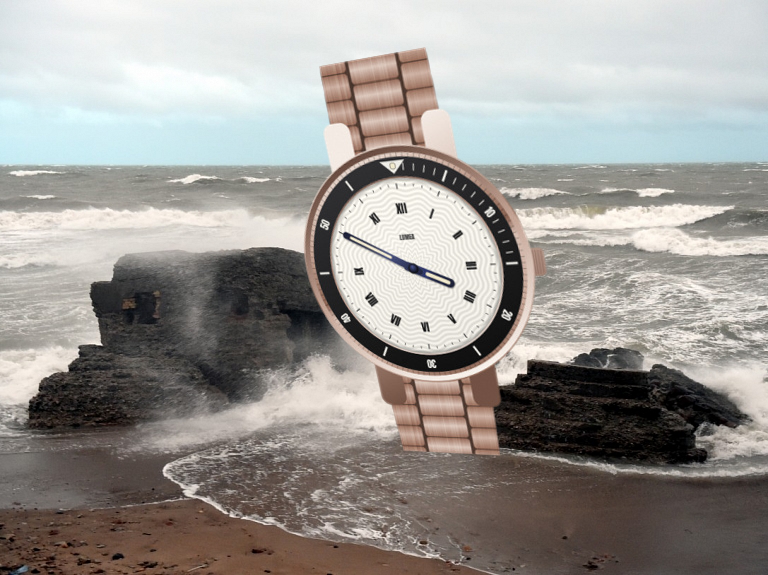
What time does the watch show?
3:50
